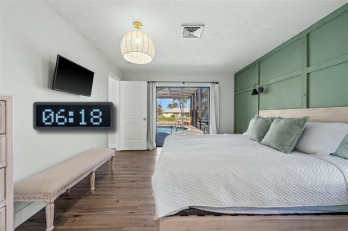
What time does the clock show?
6:18
